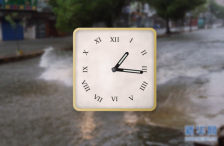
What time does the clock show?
1:16
